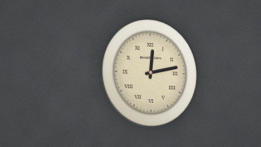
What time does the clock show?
12:13
